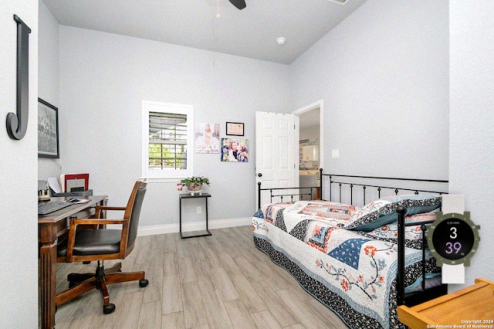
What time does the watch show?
3:39
